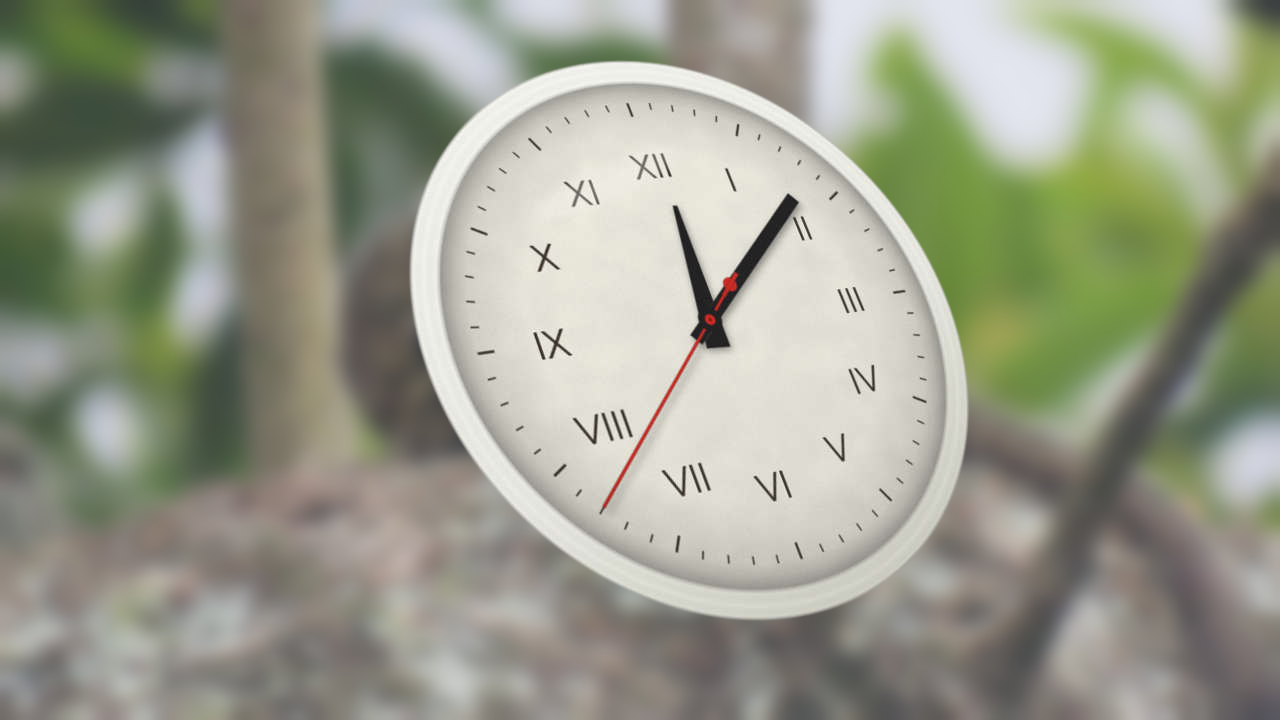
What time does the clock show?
12:08:38
